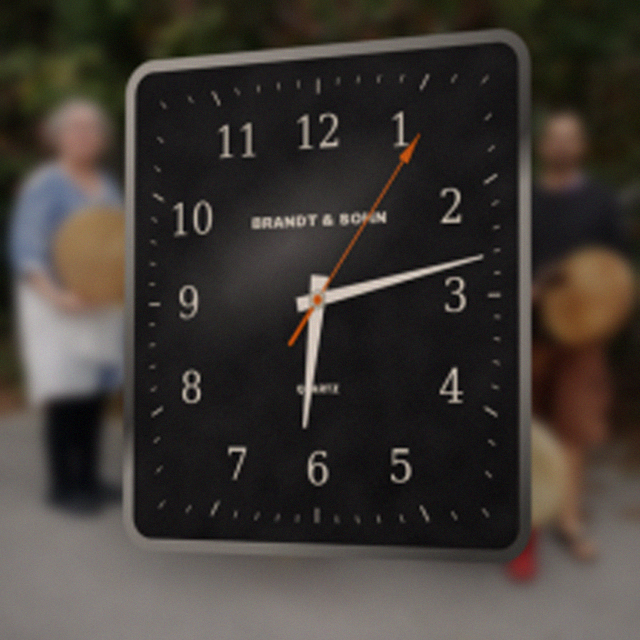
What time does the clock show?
6:13:06
